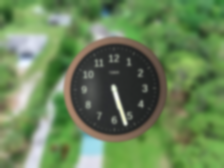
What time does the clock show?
5:27
